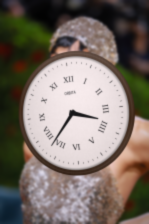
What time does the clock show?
3:37
